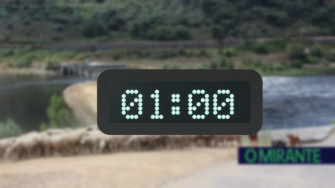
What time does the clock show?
1:00
